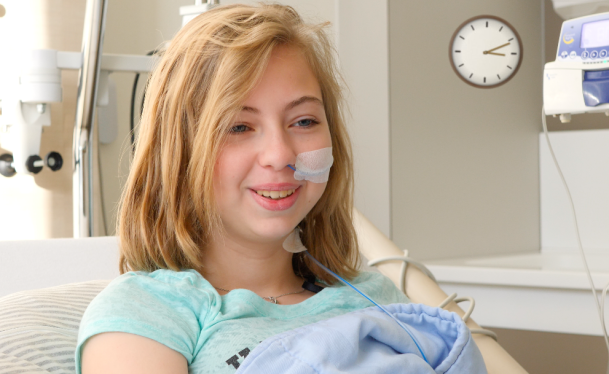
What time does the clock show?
3:11
